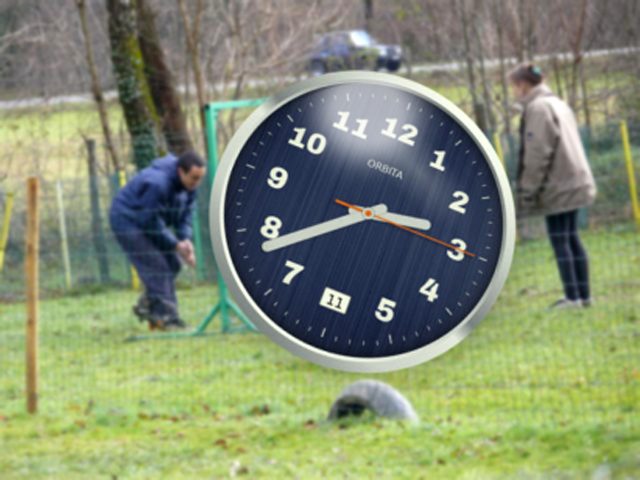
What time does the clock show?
2:38:15
